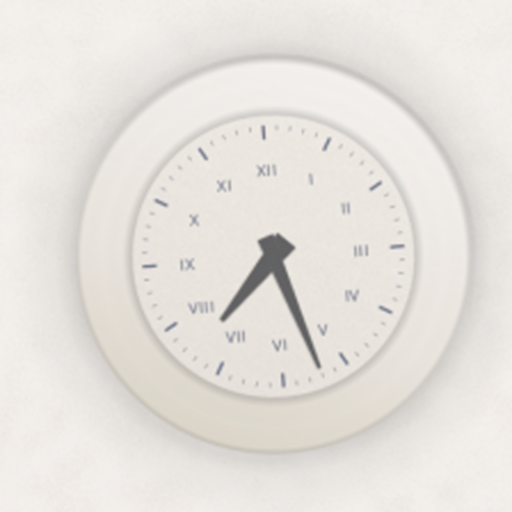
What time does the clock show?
7:27
